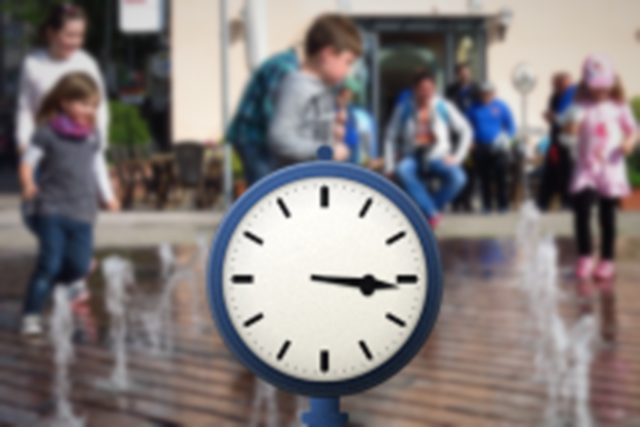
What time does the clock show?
3:16
